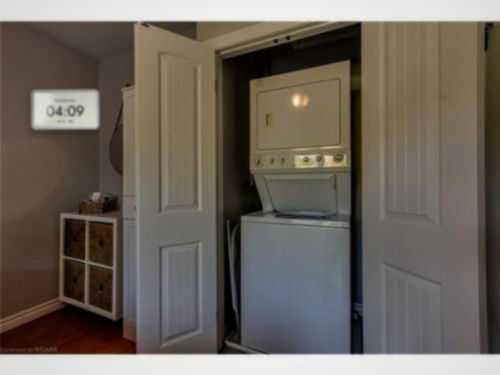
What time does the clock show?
4:09
